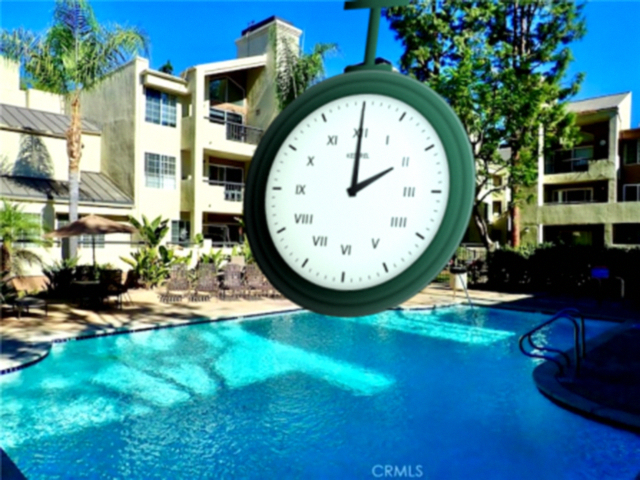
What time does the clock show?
2:00
